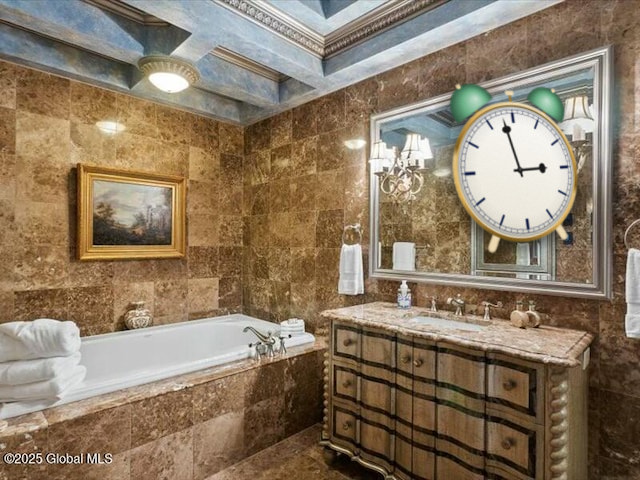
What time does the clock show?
2:58
